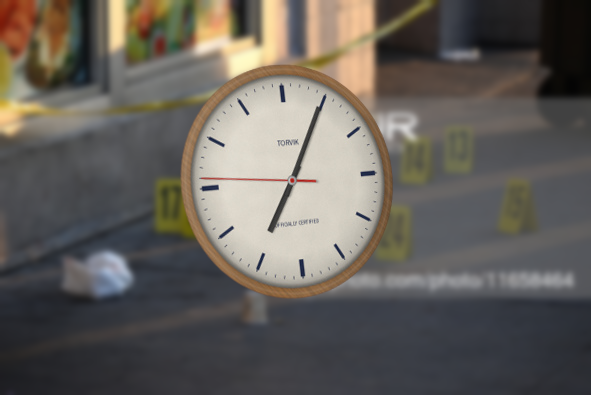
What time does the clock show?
7:04:46
